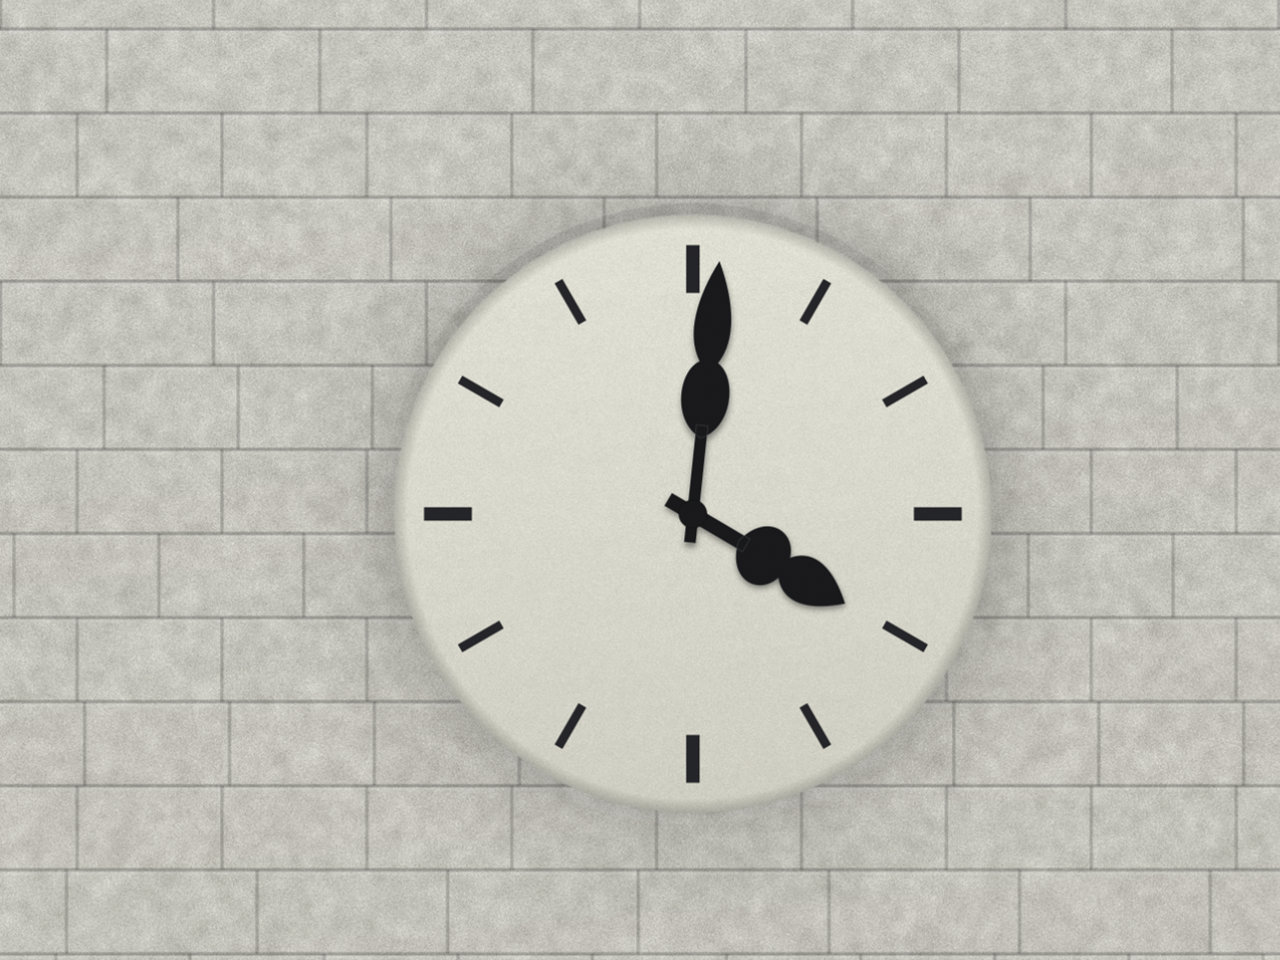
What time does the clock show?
4:01
